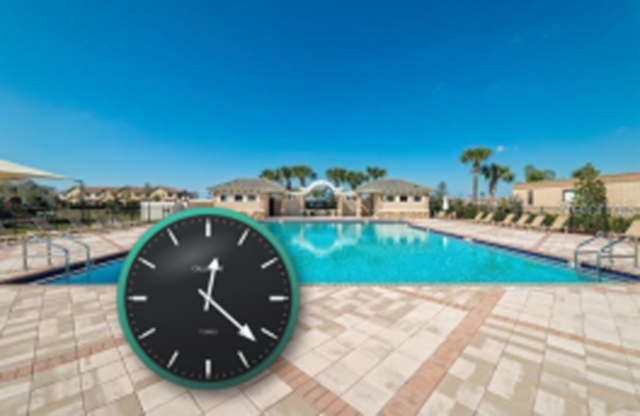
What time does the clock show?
12:22
